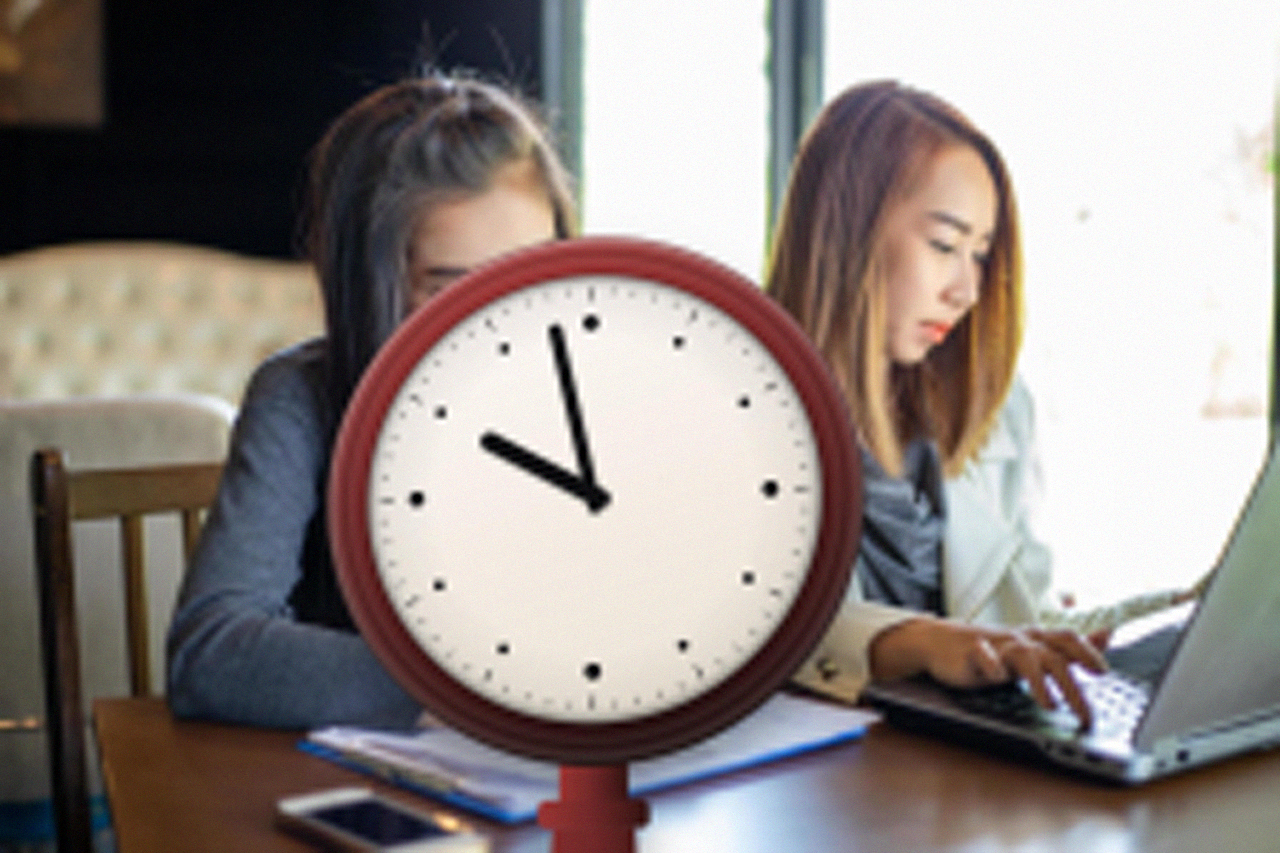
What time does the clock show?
9:58
